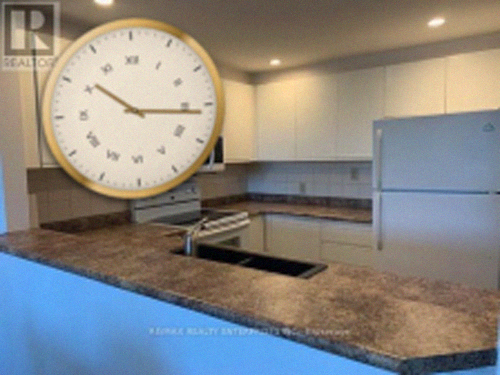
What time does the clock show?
10:16
